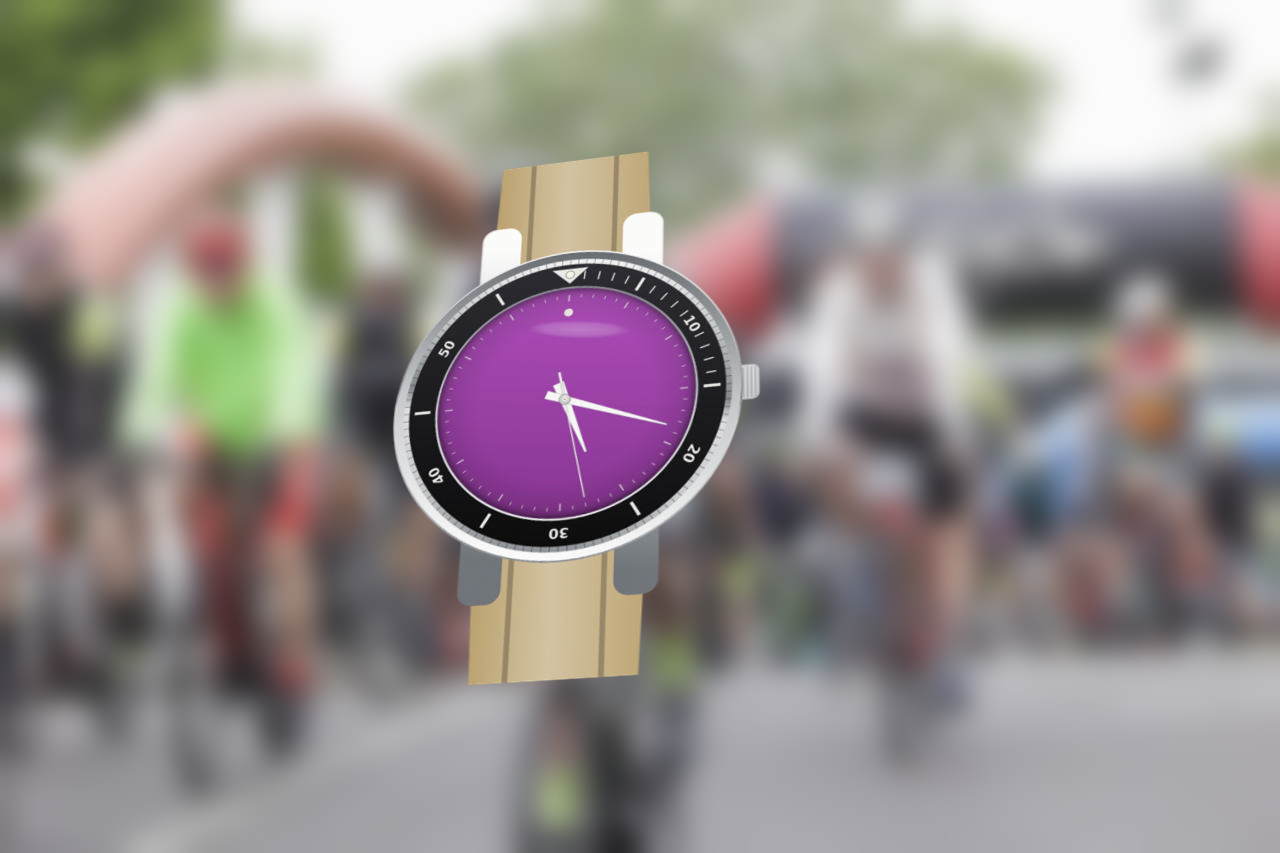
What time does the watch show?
5:18:28
